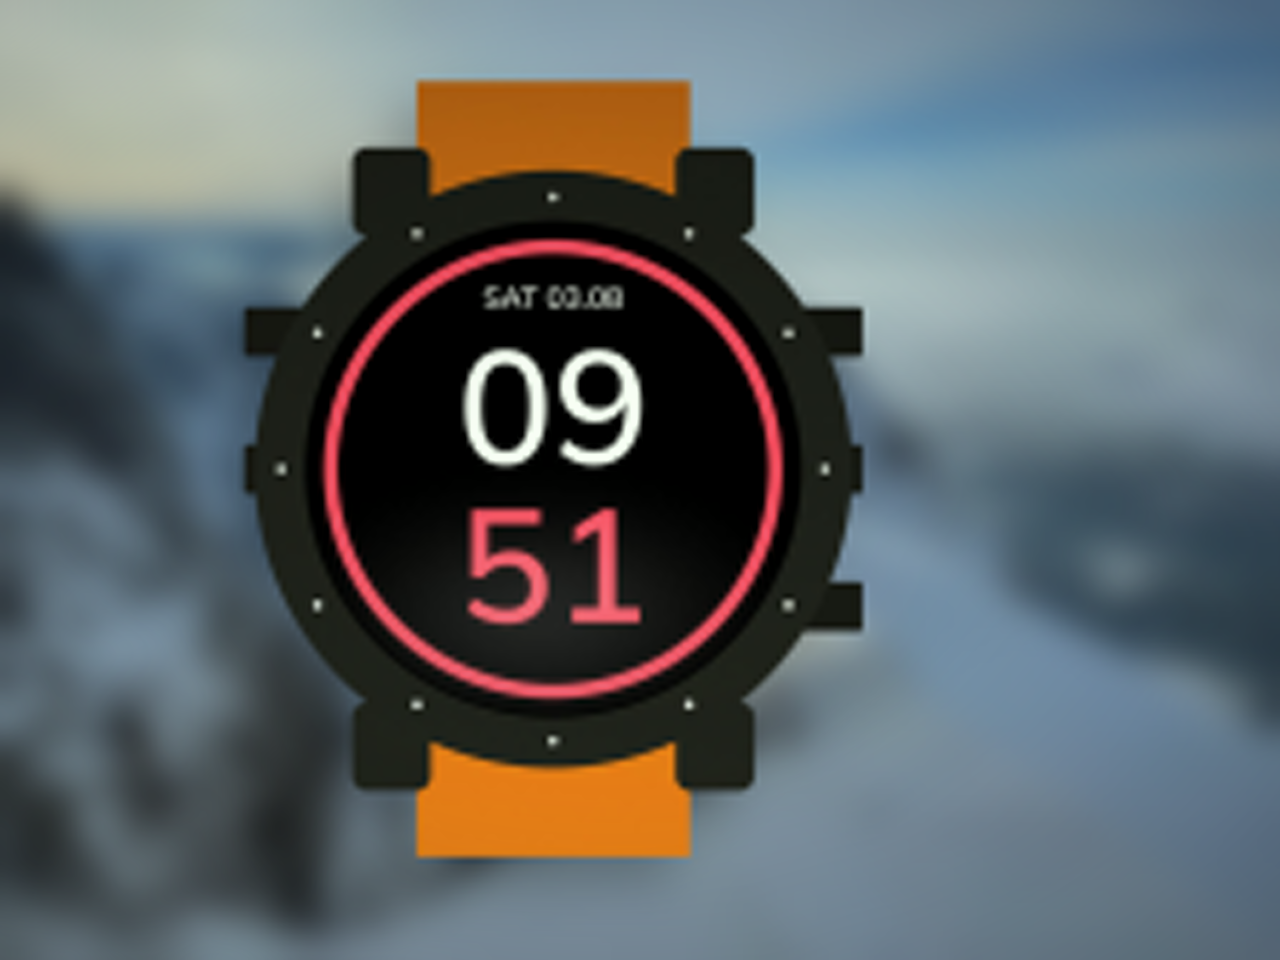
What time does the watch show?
9:51
